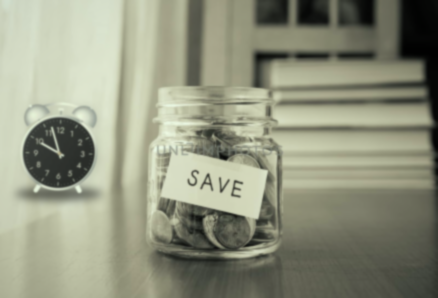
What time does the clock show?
9:57
